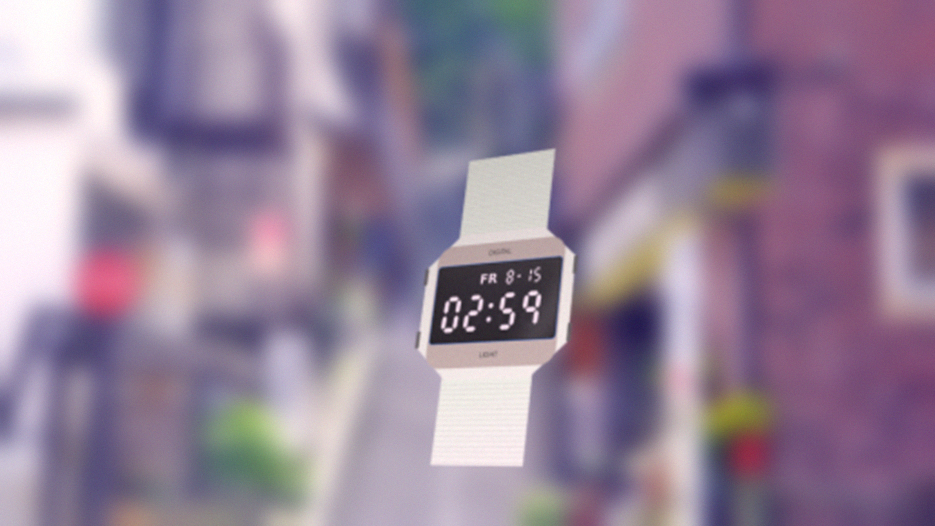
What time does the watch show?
2:59
